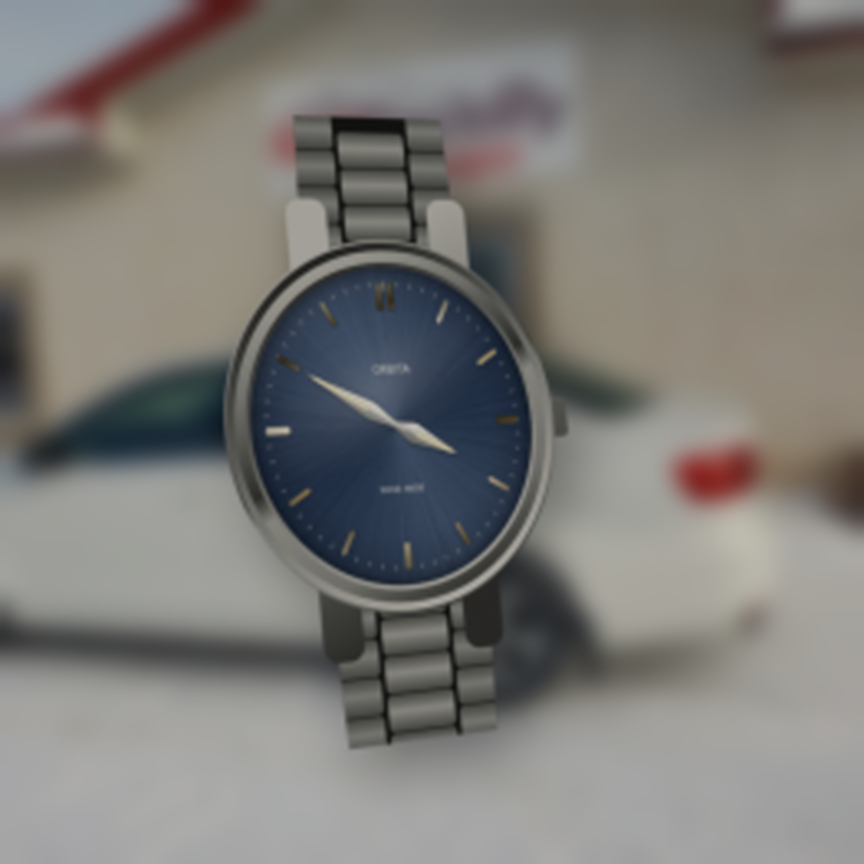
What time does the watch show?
3:50
